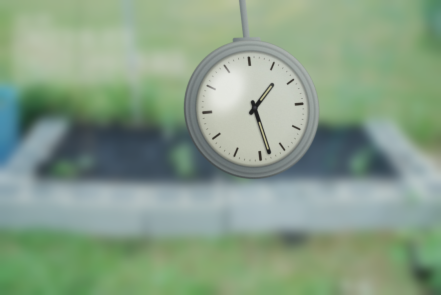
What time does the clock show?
1:28
